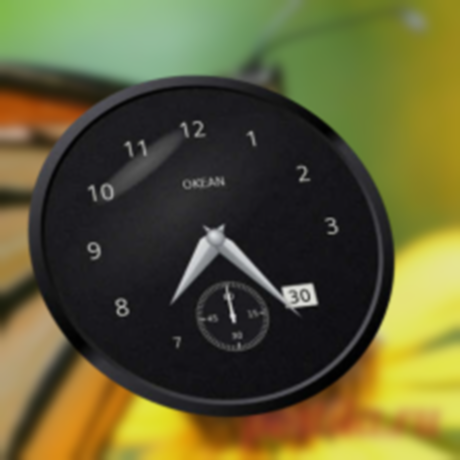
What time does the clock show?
7:24
